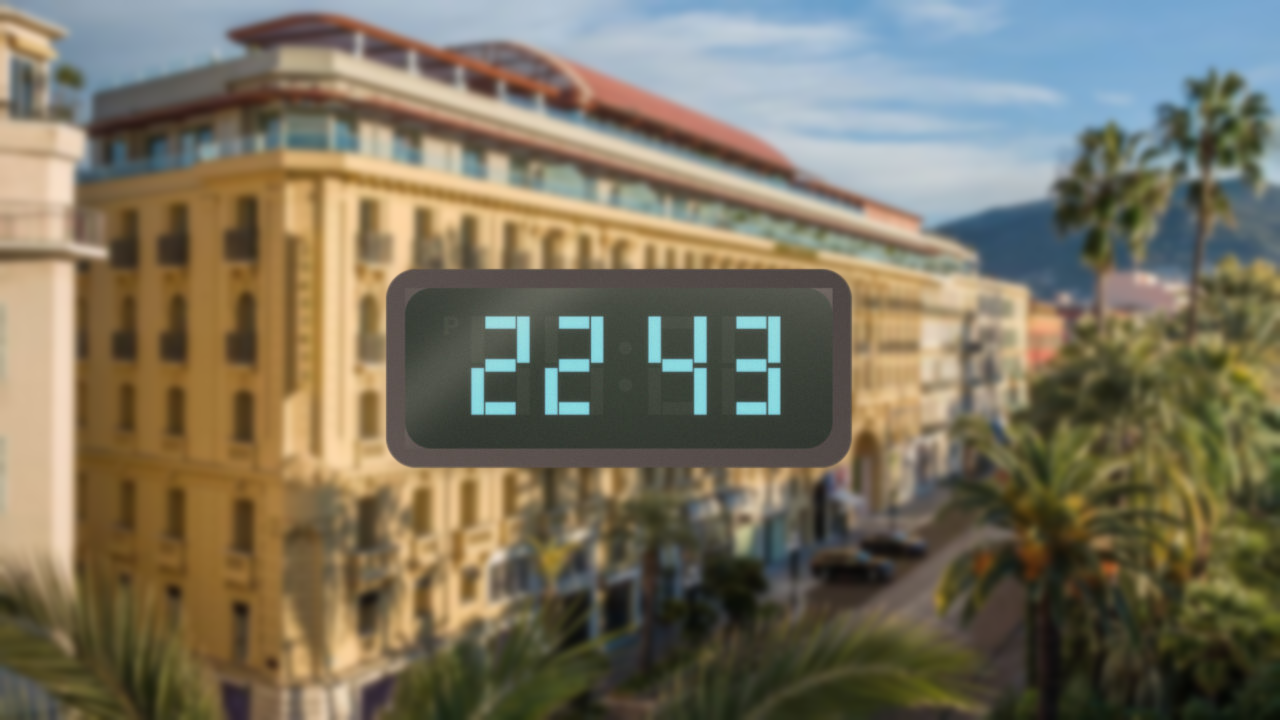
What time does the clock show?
22:43
